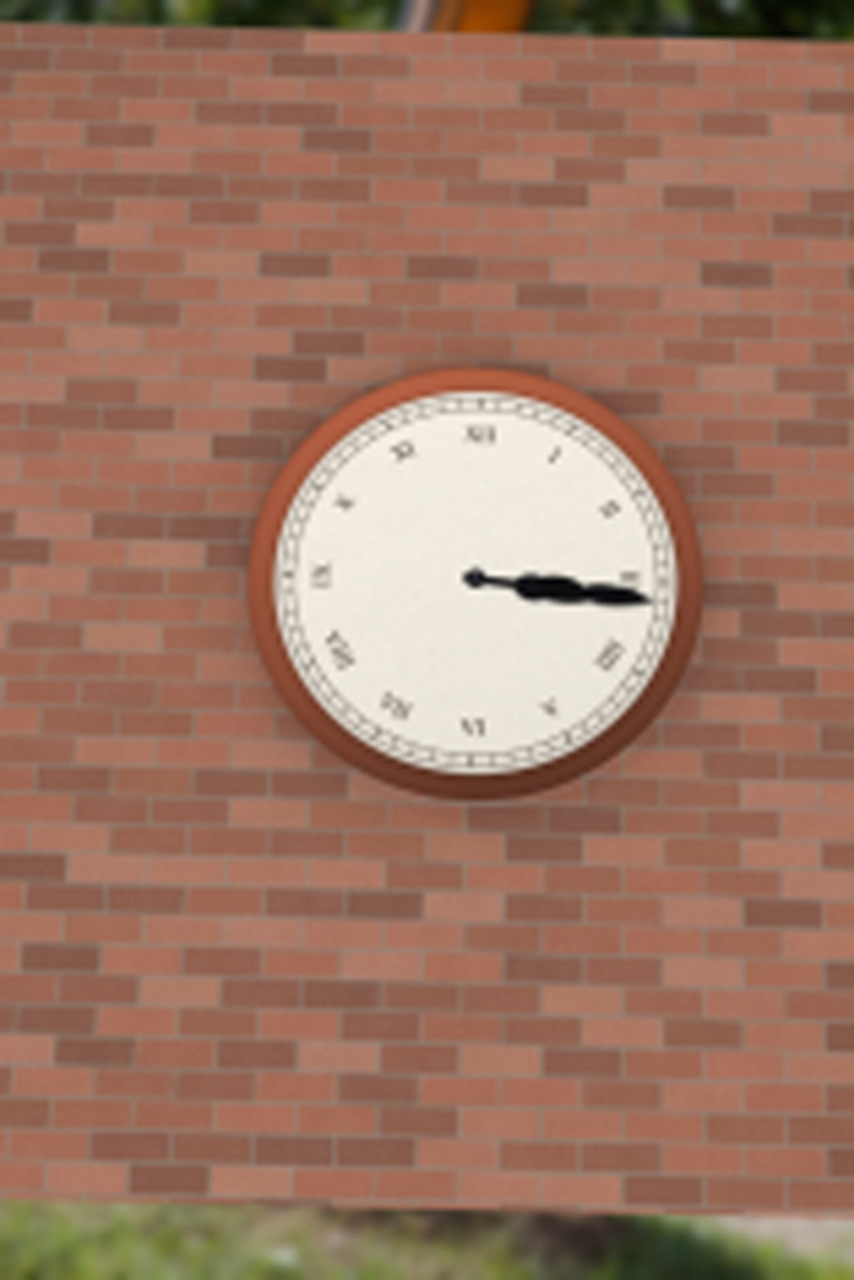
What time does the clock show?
3:16
